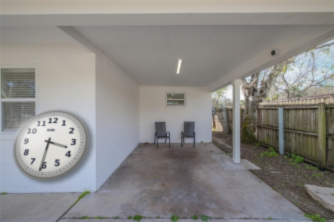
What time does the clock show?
3:31
